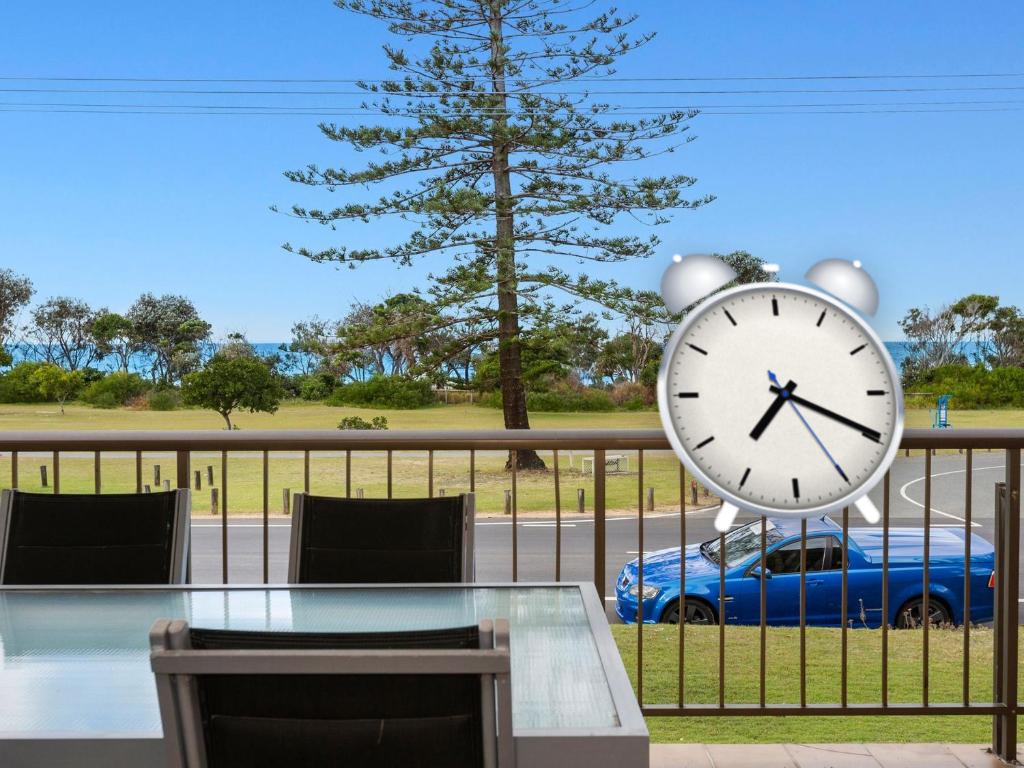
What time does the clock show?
7:19:25
